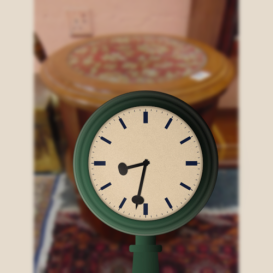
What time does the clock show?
8:32
